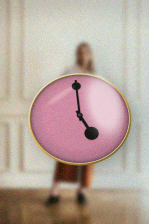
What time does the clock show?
4:59
